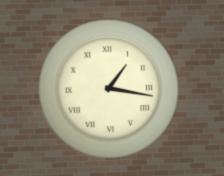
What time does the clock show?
1:17
